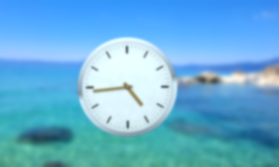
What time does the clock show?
4:44
